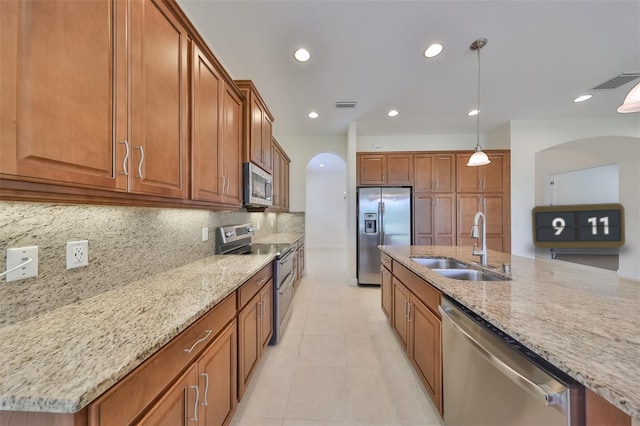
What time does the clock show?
9:11
